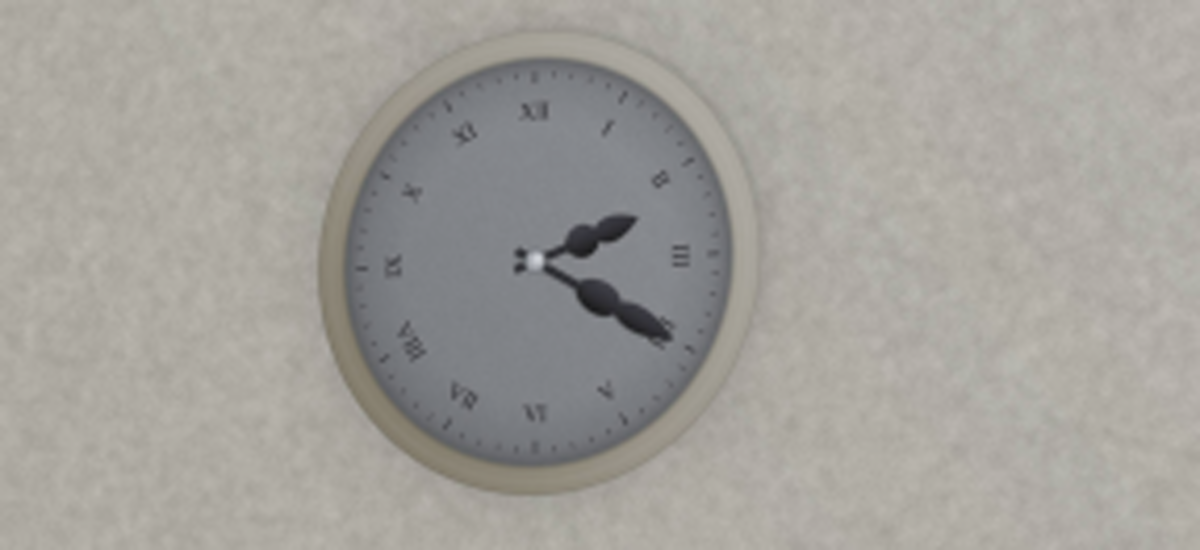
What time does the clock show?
2:20
